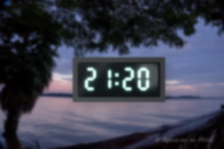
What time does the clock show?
21:20
